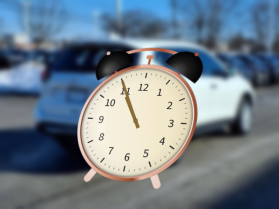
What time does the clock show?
10:55
